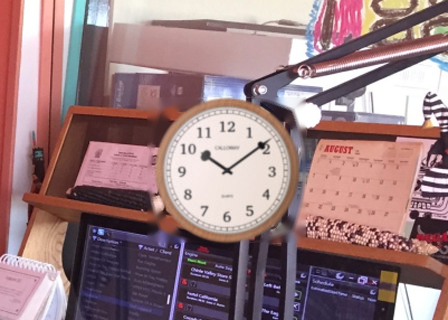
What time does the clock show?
10:09
